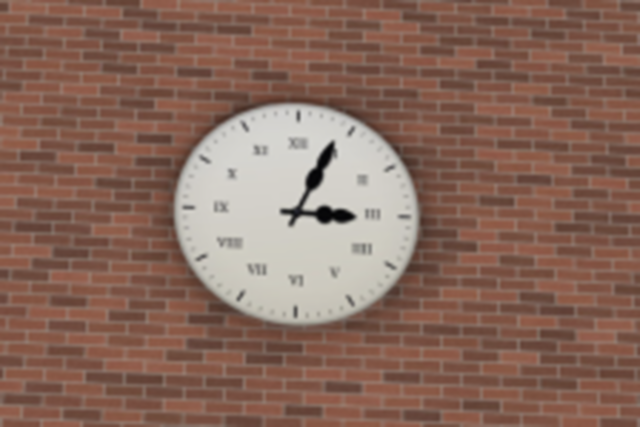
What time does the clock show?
3:04
